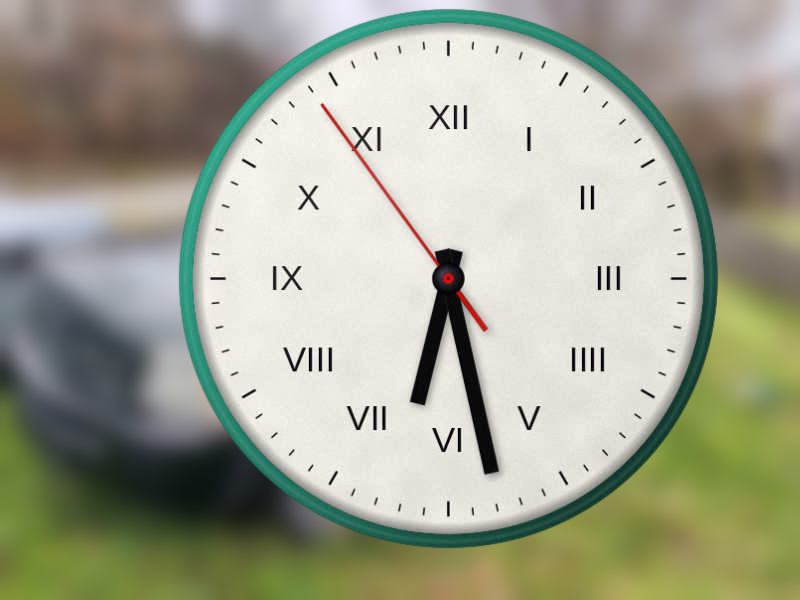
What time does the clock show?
6:27:54
